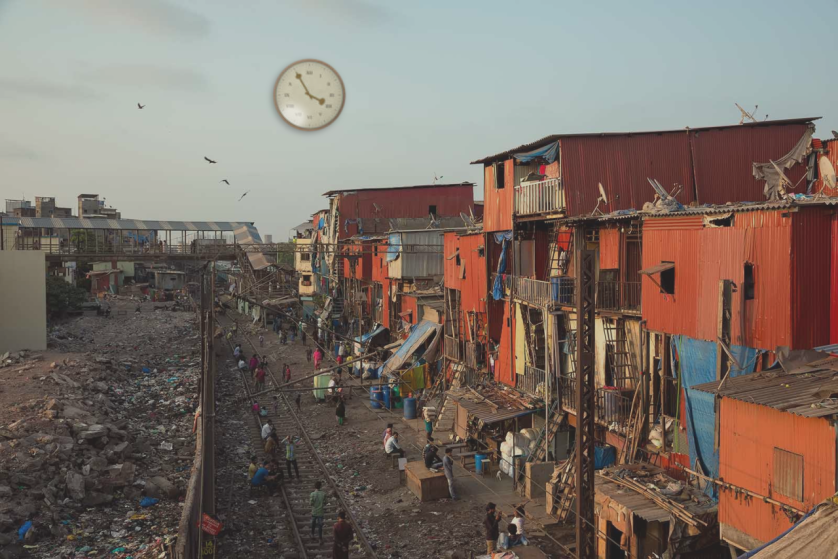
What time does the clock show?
3:55
